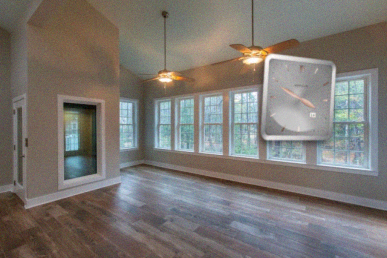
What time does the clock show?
3:49
